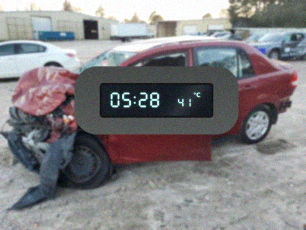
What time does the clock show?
5:28
